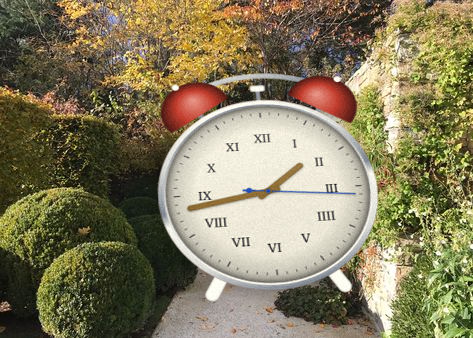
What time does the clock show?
1:43:16
